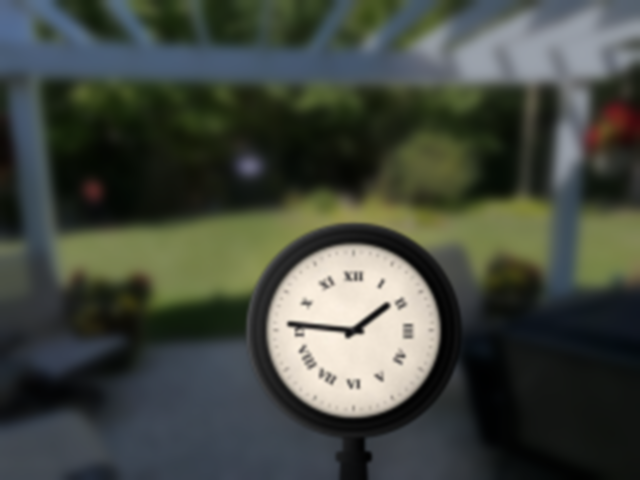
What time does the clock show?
1:46
